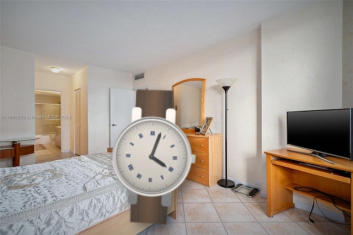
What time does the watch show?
4:03
